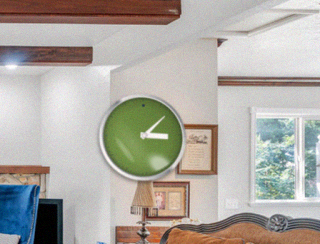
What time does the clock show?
3:08
